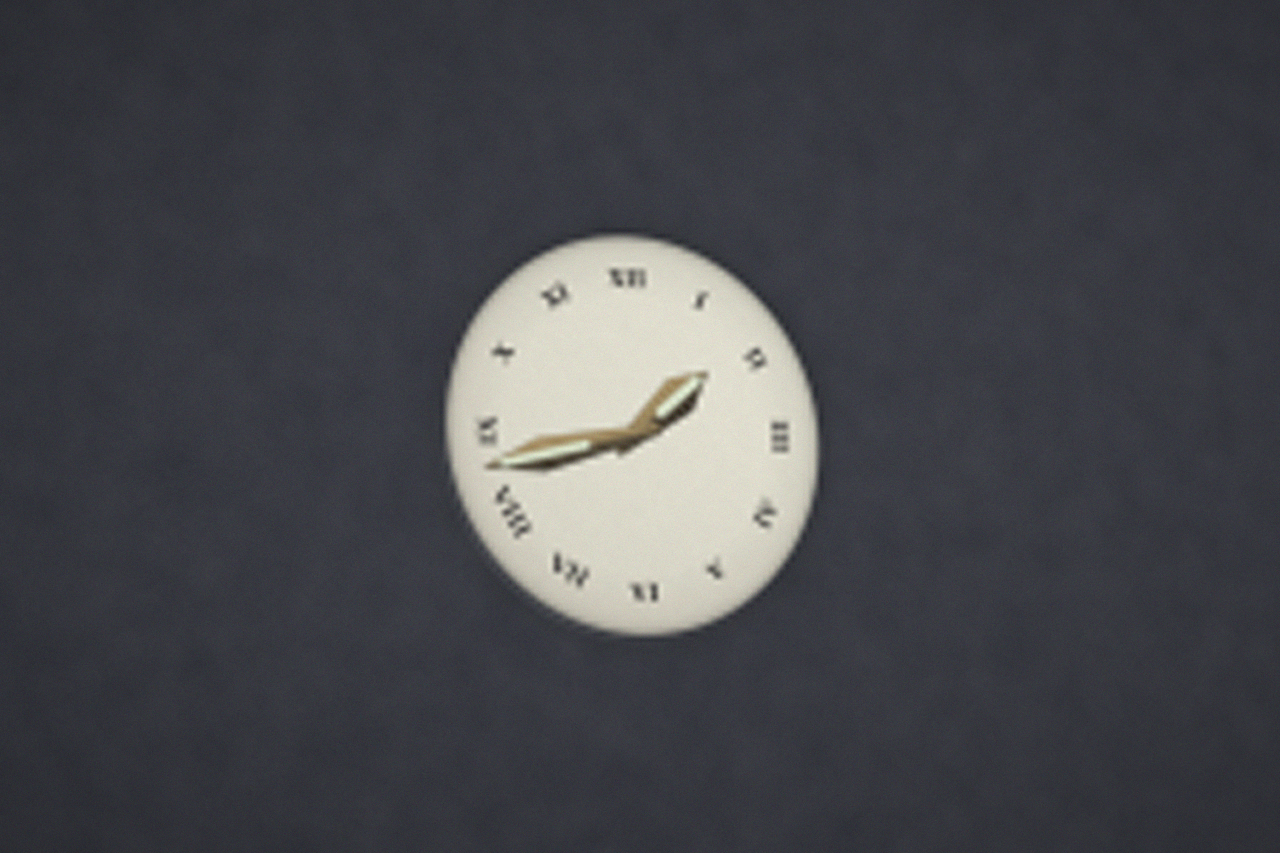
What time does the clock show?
1:43
